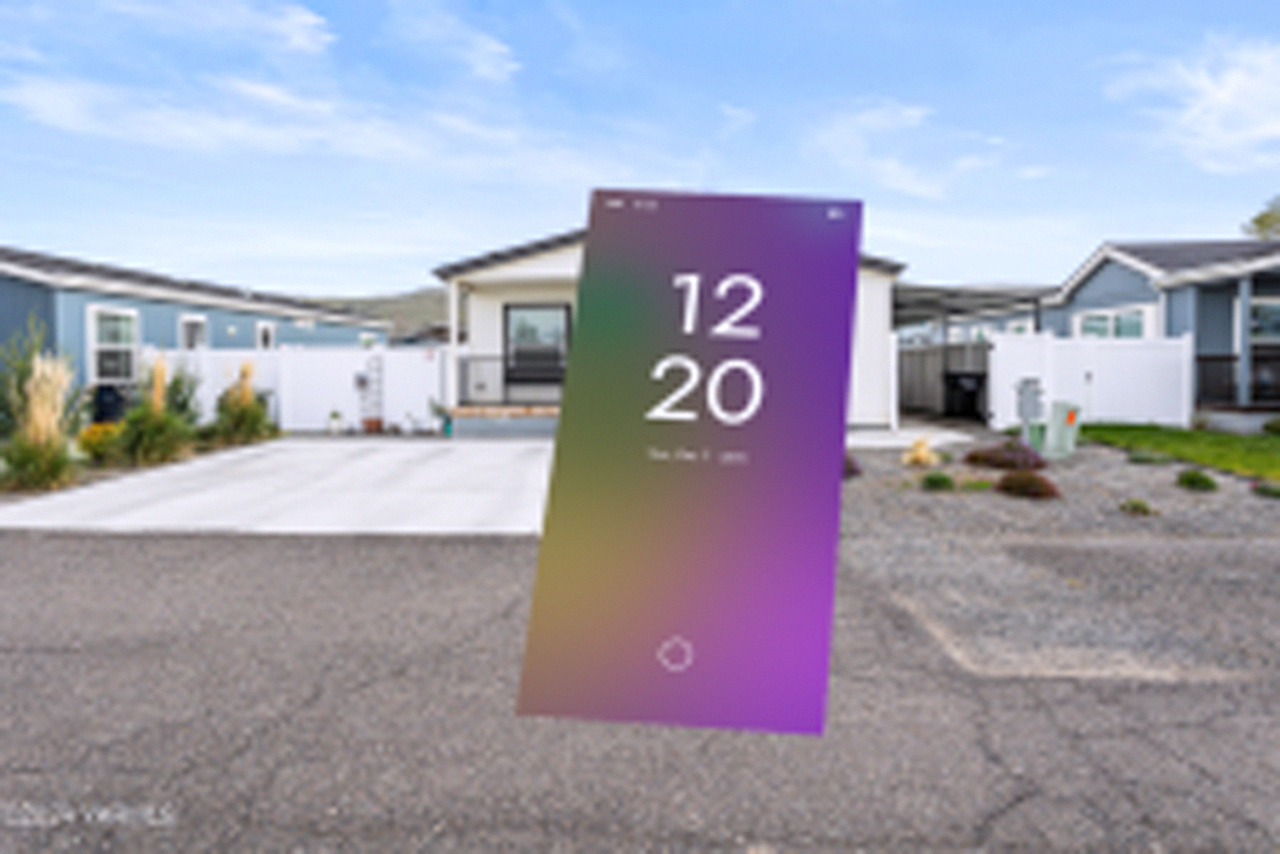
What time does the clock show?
12:20
